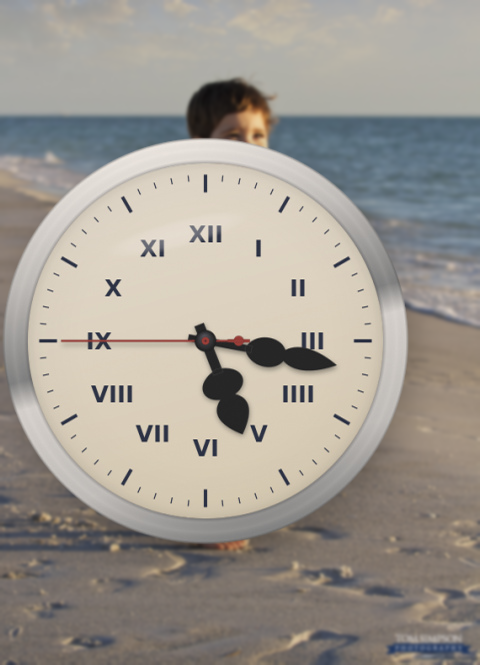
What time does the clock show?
5:16:45
